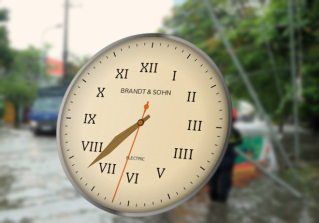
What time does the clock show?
7:37:32
